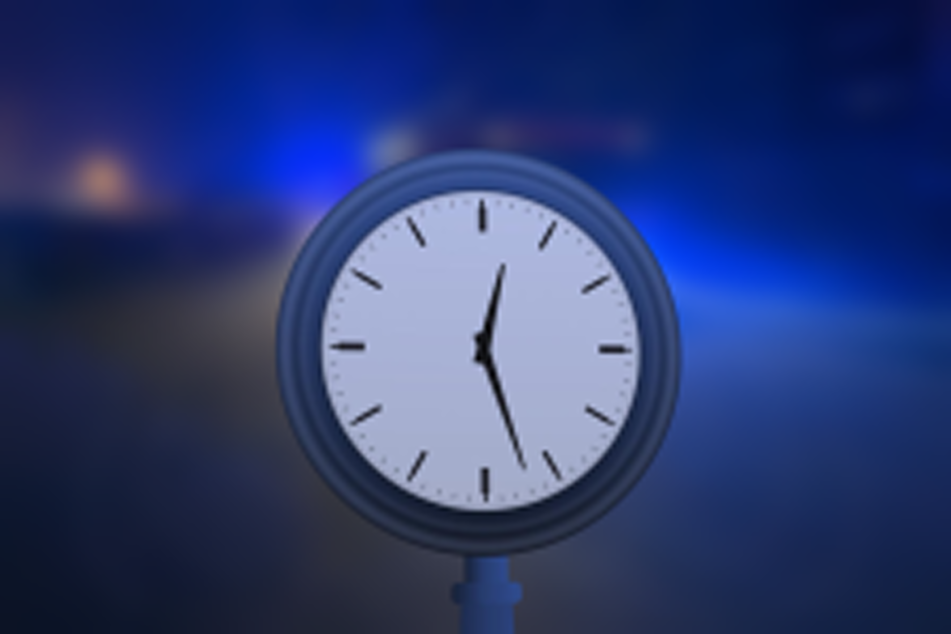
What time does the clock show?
12:27
